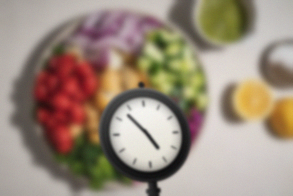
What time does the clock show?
4:53
